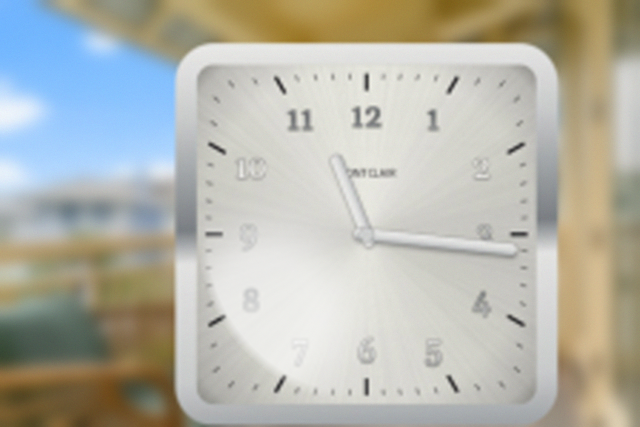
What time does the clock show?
11:16
